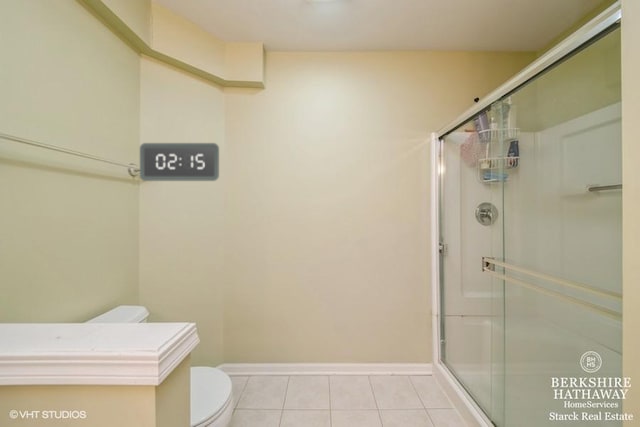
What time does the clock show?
2:15
